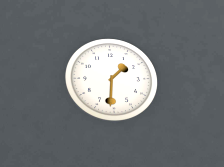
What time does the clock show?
1:31
